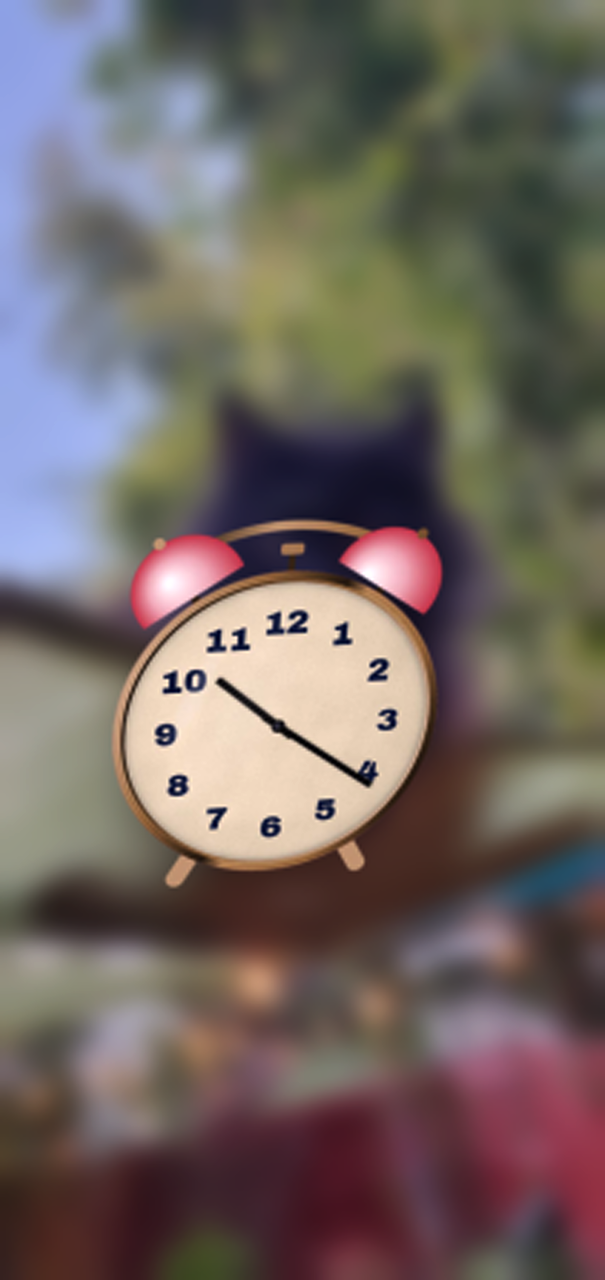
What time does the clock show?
10:21
